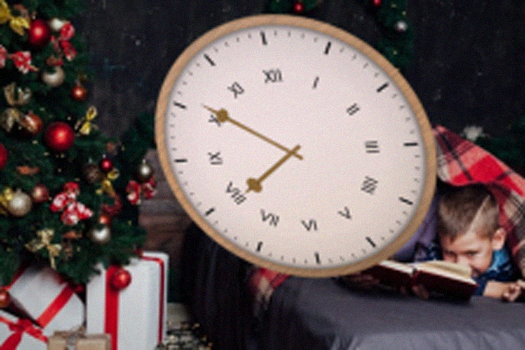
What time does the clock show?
7:51
